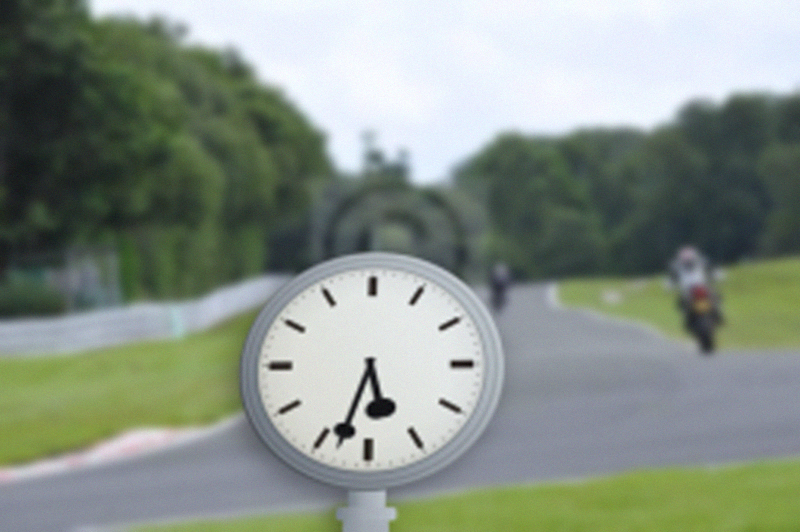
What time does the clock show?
5:33
